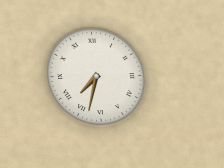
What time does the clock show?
7:33
